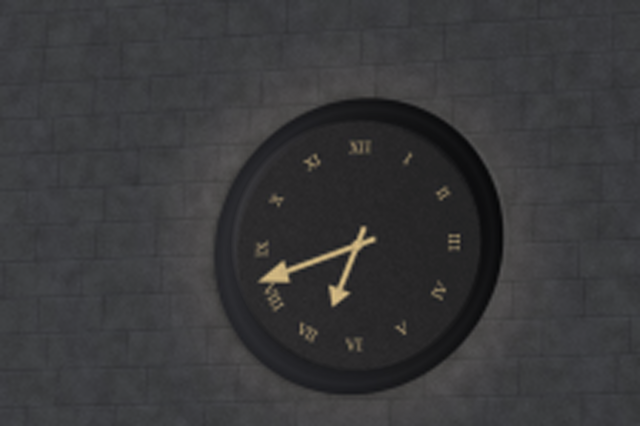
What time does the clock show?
6:42
